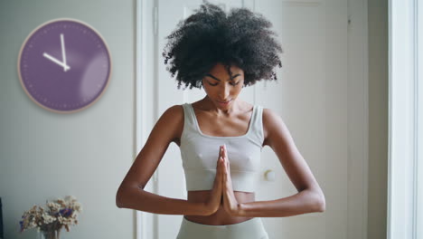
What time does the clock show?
9:59
